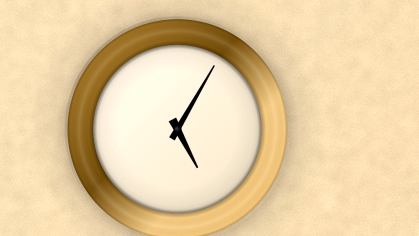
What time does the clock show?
5:05
